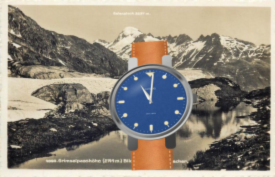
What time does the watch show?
11:01
